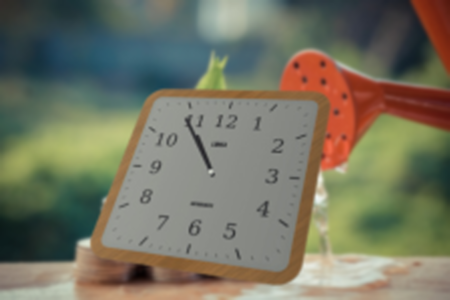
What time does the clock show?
10:54
